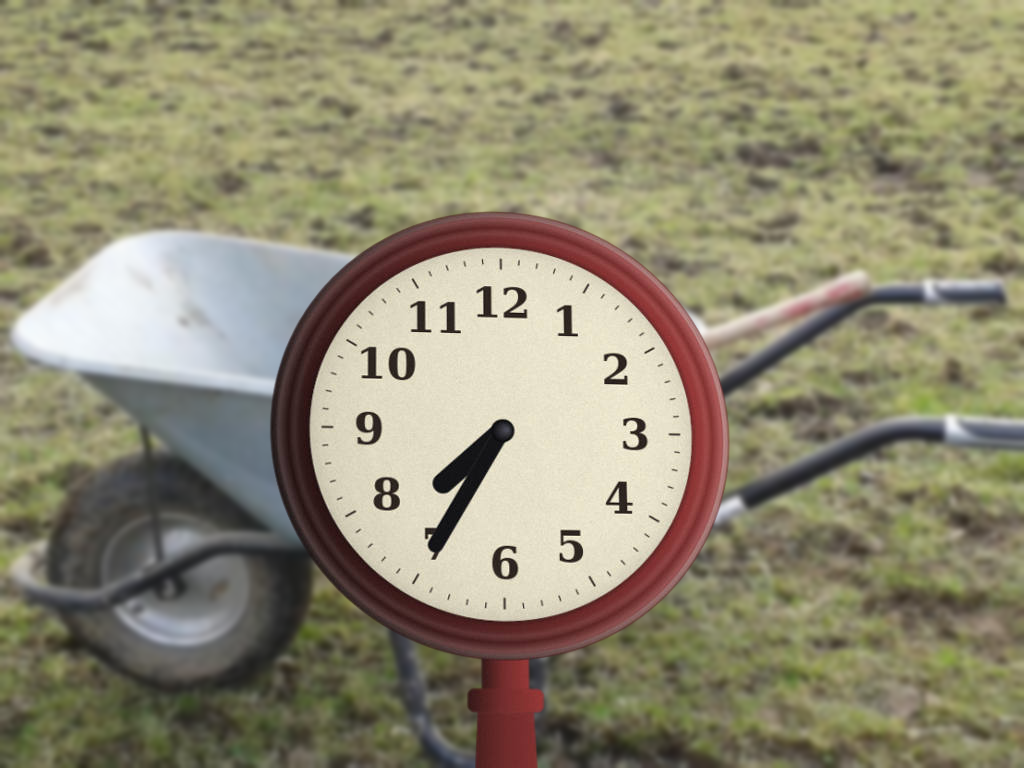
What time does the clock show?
7:35
